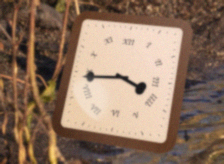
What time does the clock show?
3:44
